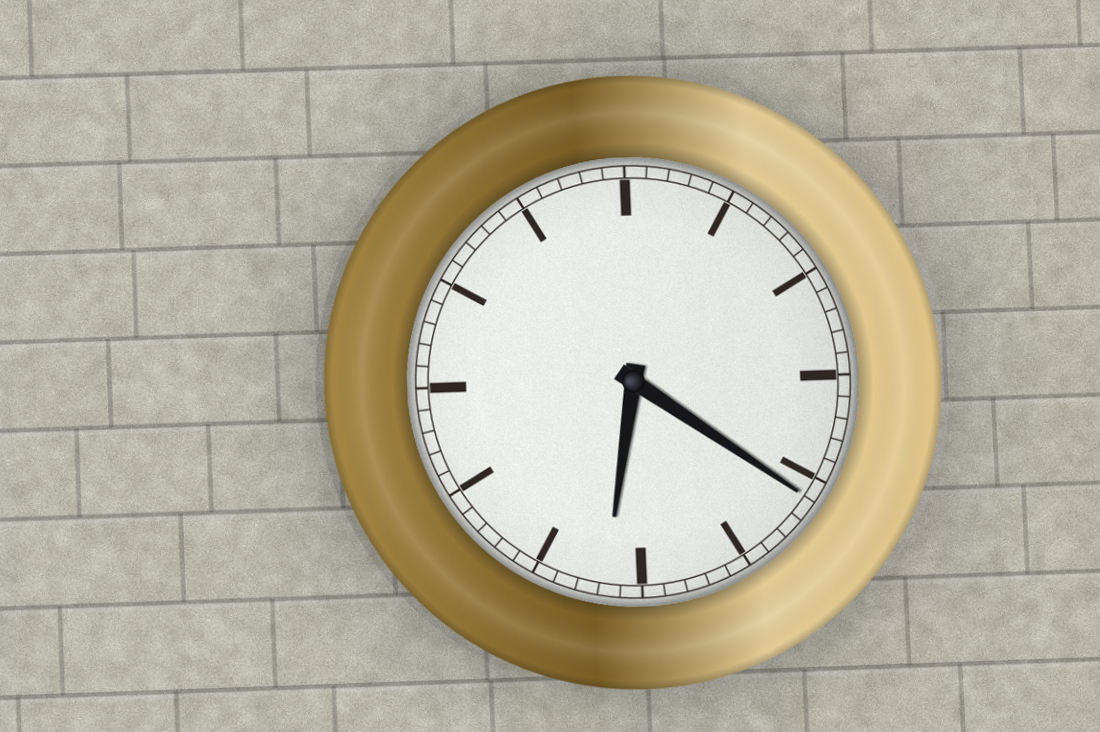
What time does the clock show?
6:21
